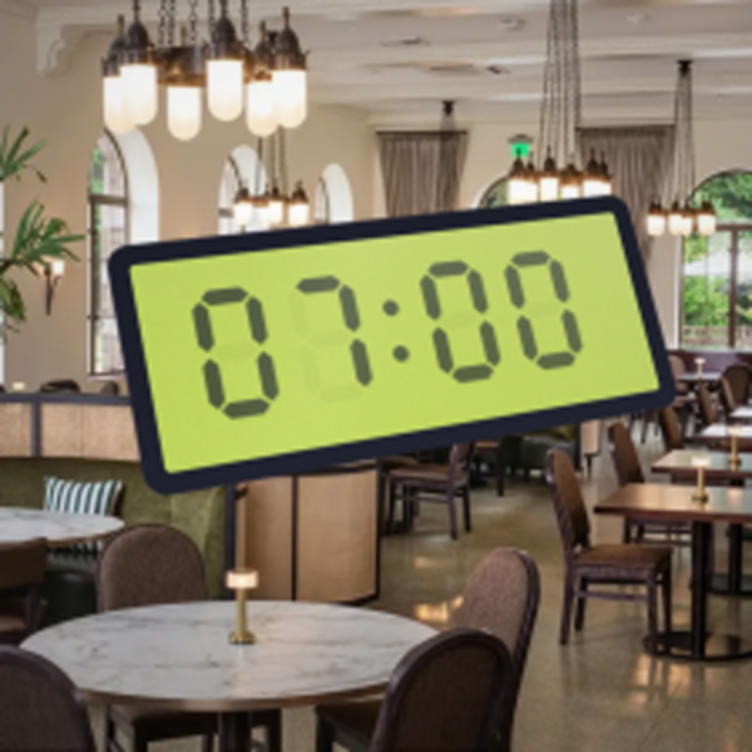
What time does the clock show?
7:00
